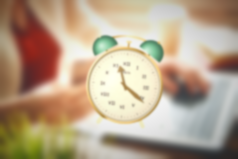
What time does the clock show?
11:21
